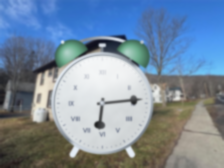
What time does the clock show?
6:14
